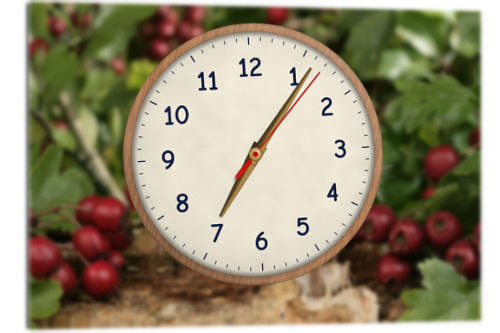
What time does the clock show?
7:06:07
